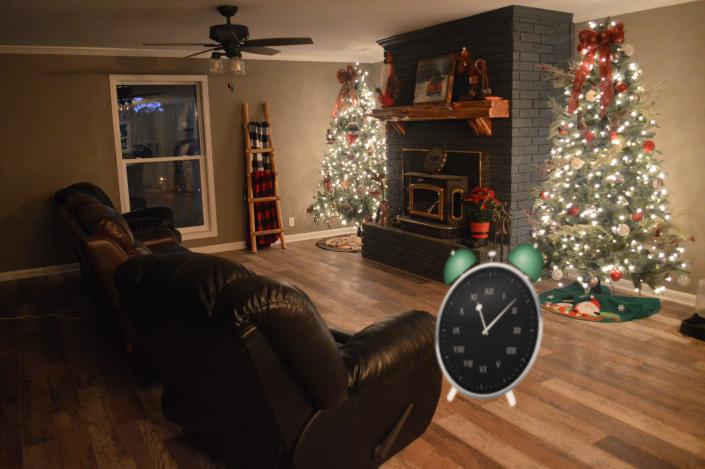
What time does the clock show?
11:08
